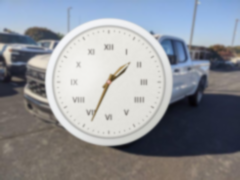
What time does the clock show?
1:34
